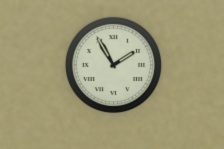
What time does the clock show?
1:55
